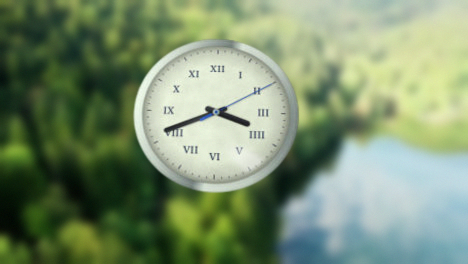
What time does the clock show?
3:41:10
